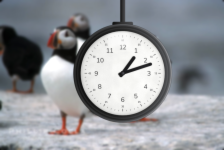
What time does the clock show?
1:12
